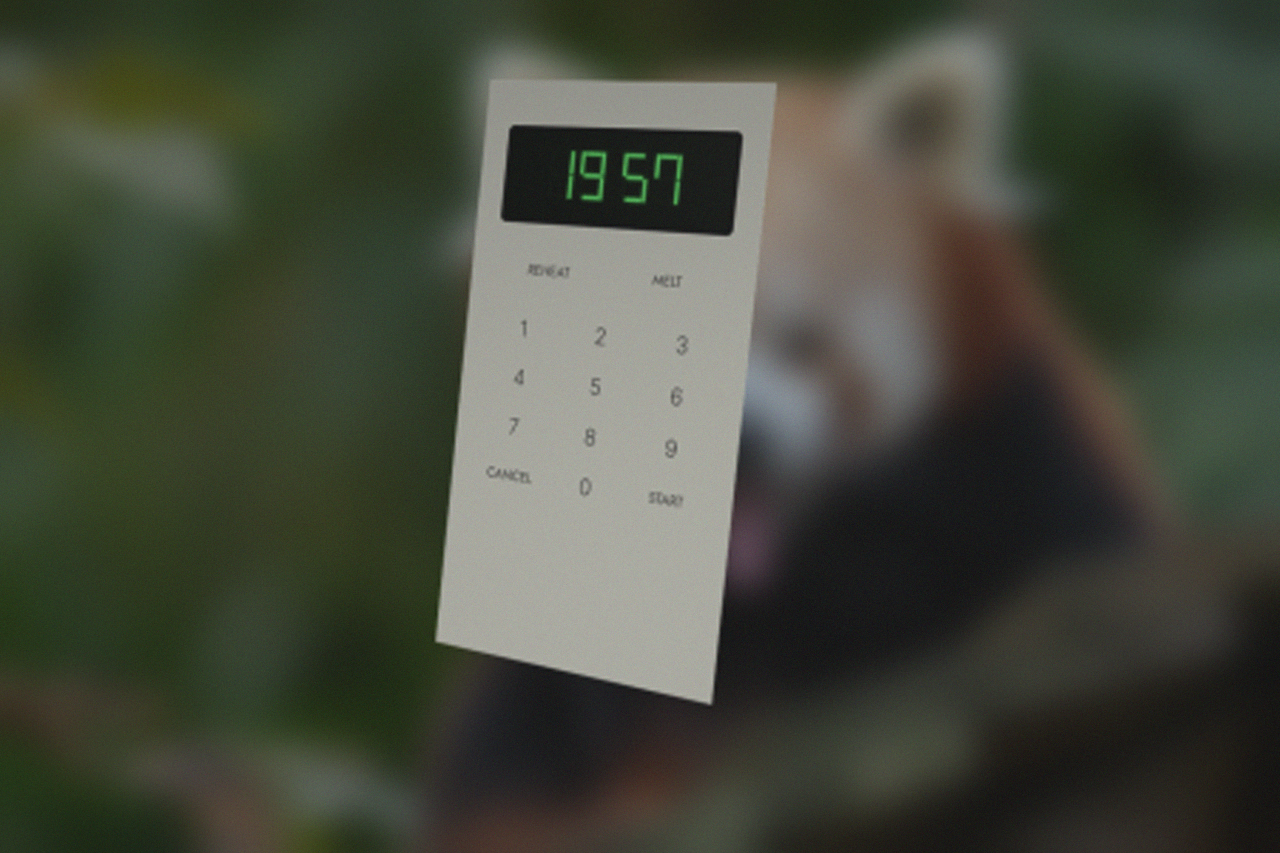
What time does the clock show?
19:57
